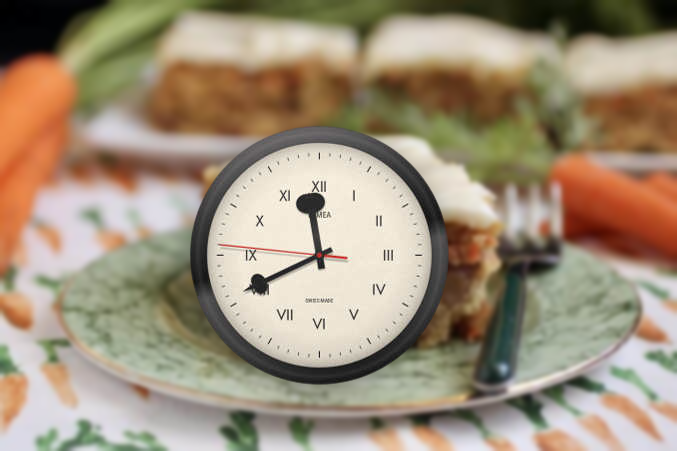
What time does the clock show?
11:40:46
